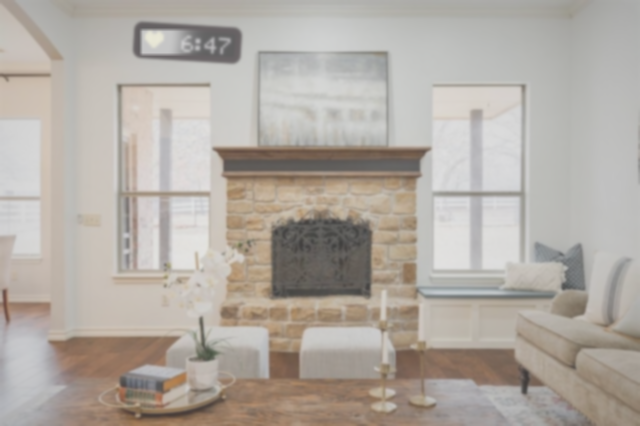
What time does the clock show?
6:47
